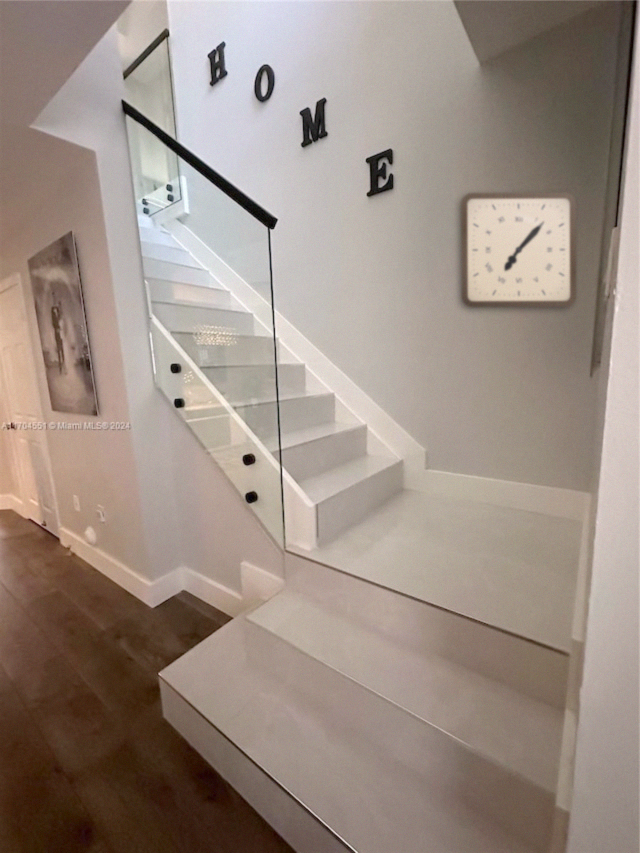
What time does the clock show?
7:07
